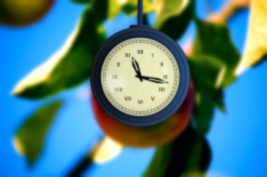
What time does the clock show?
11:17
